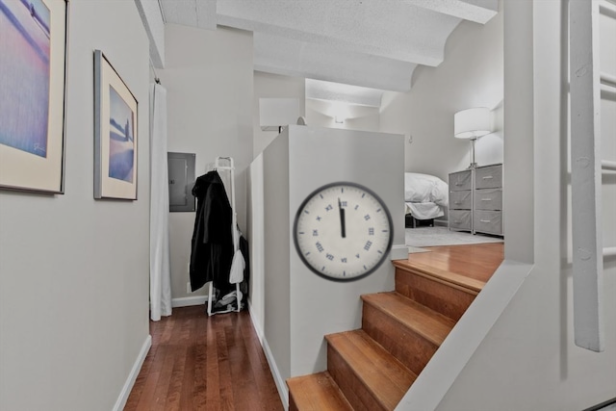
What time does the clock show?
11:59
